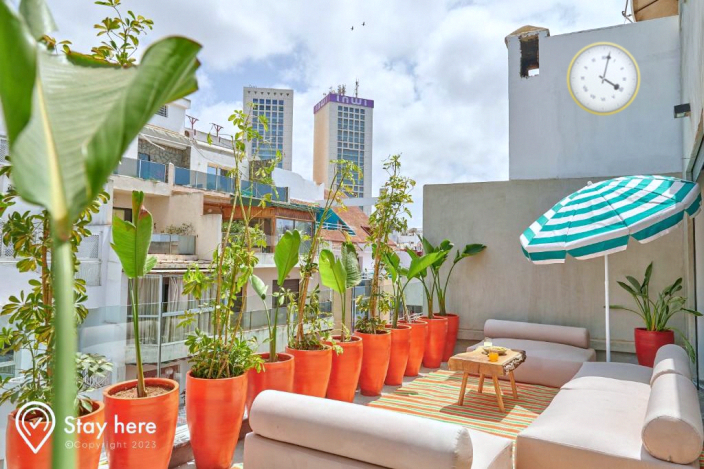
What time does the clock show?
4:02
